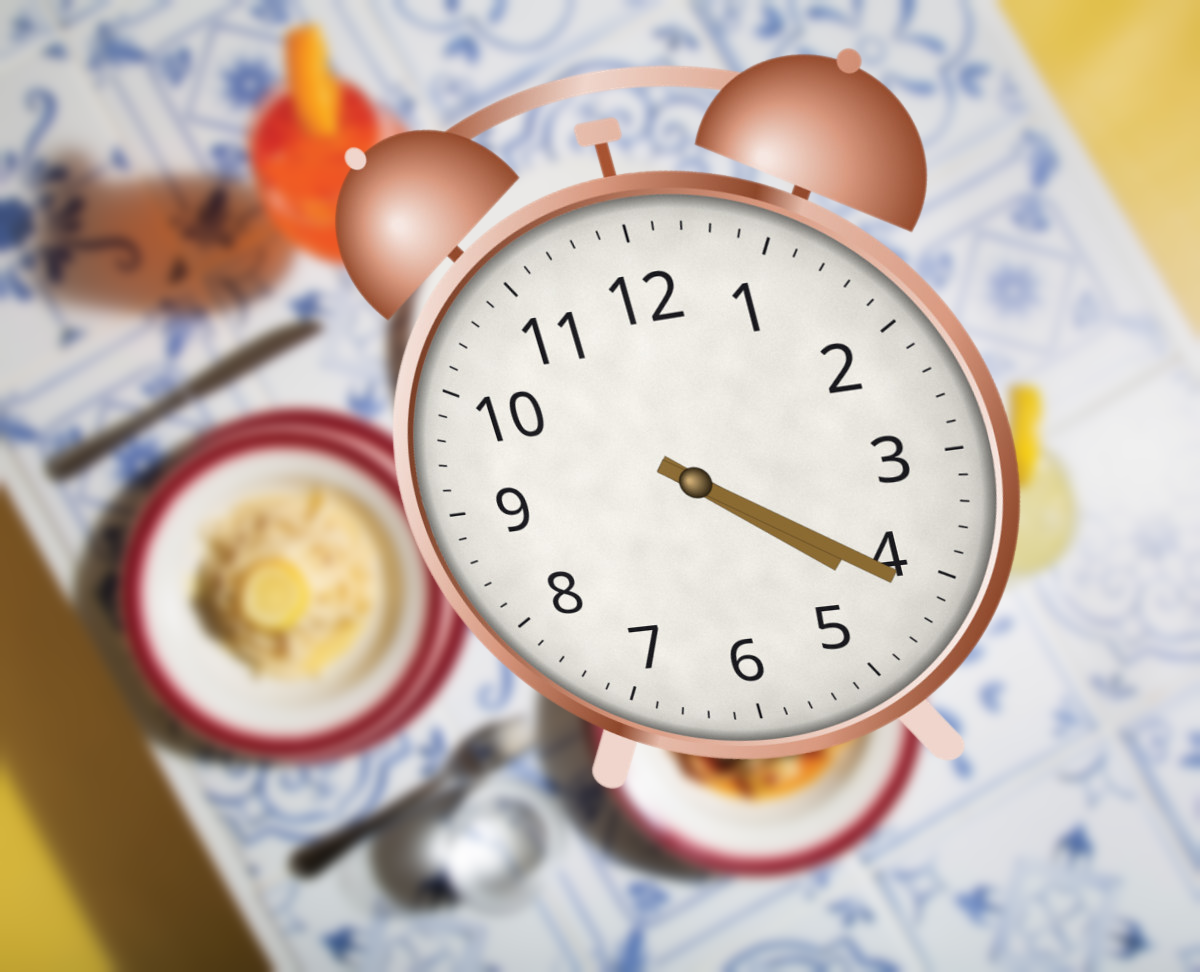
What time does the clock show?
4:21
